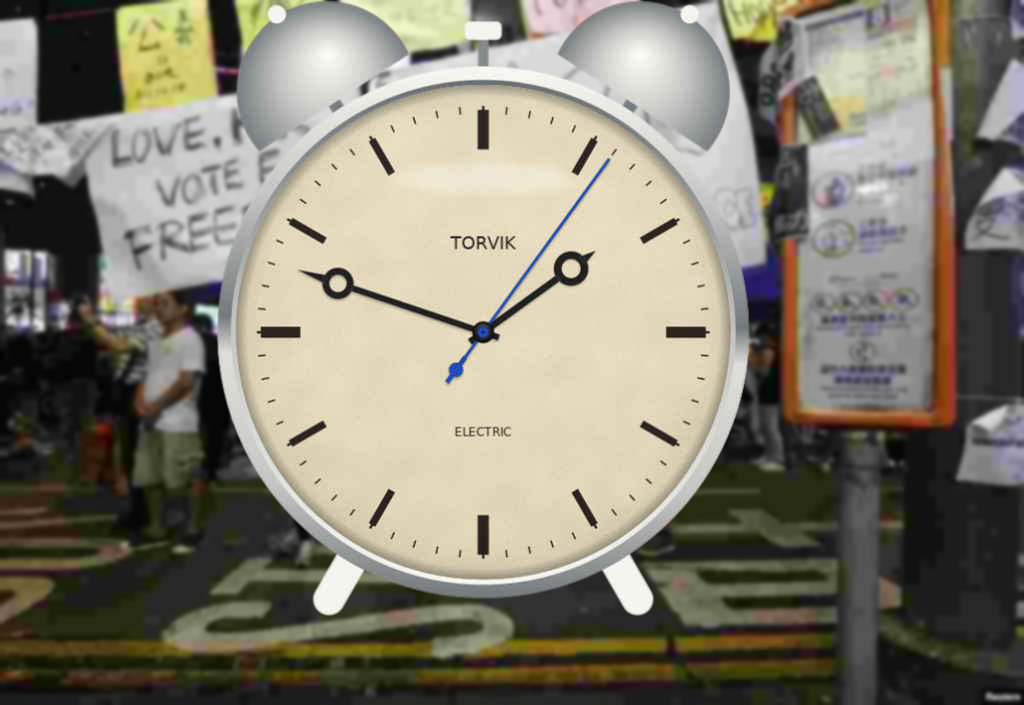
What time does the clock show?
1:48:06
